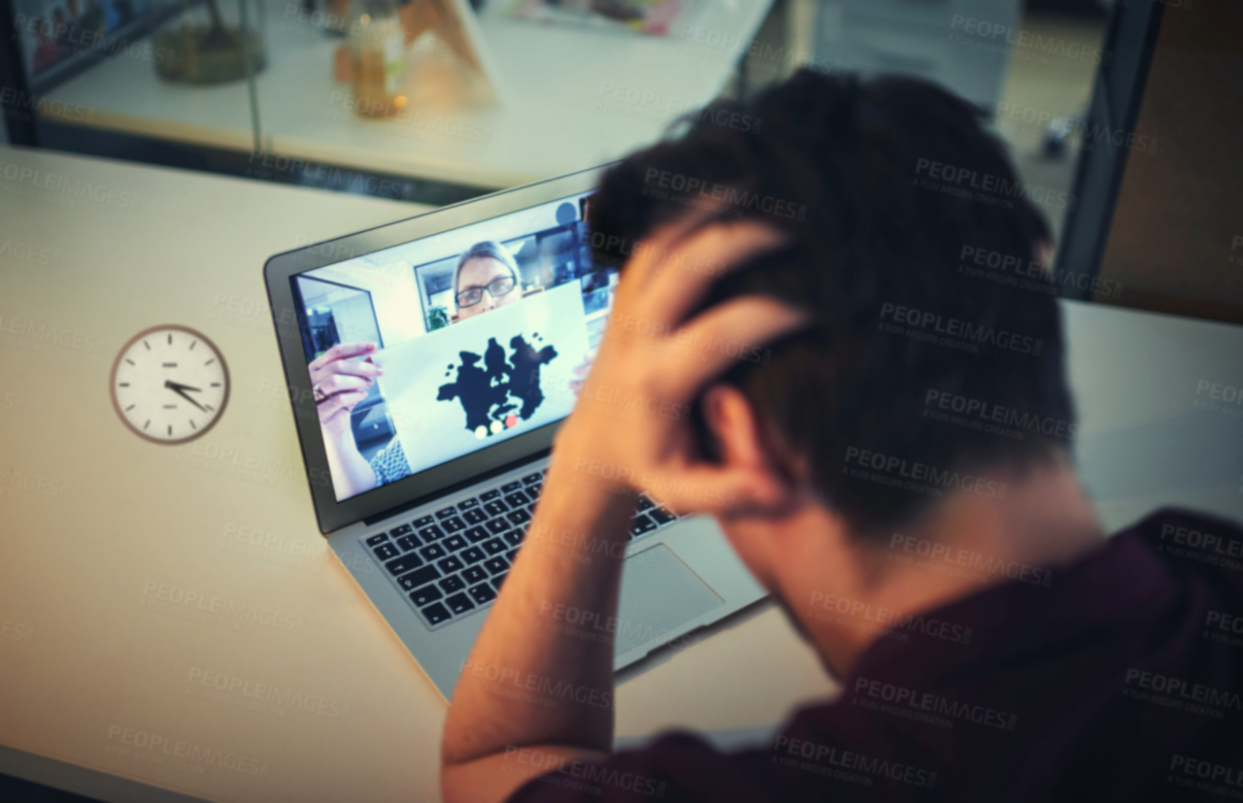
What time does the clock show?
3:21
